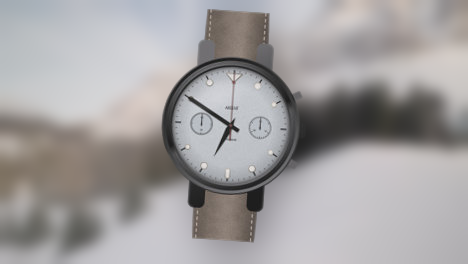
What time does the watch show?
6:50
